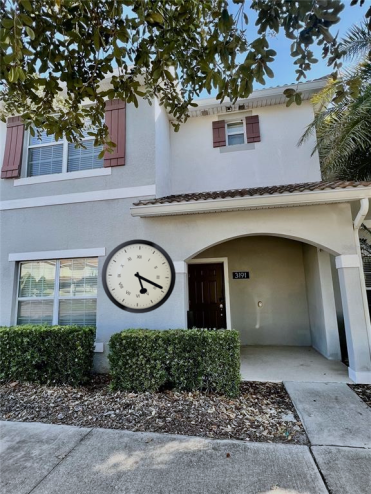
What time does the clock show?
5:19
